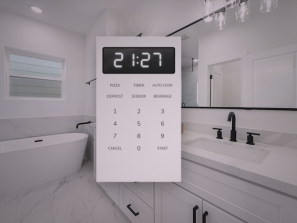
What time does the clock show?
21:27
